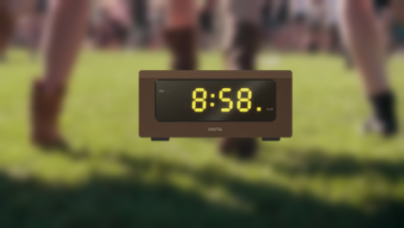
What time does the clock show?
8:58
